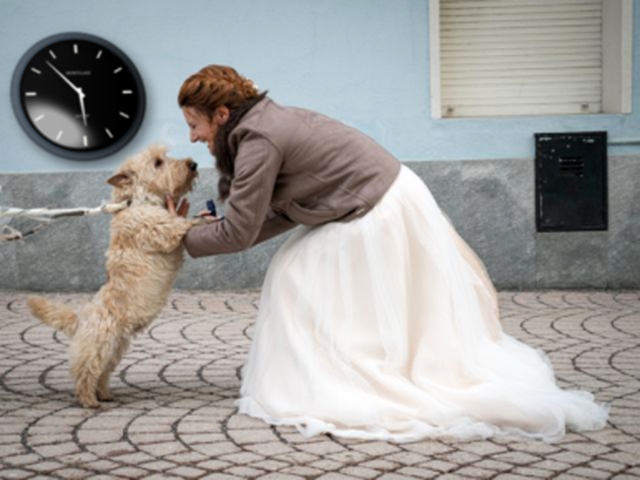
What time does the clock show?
5:53
